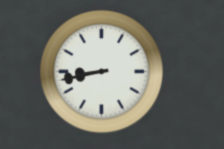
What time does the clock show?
8:43
